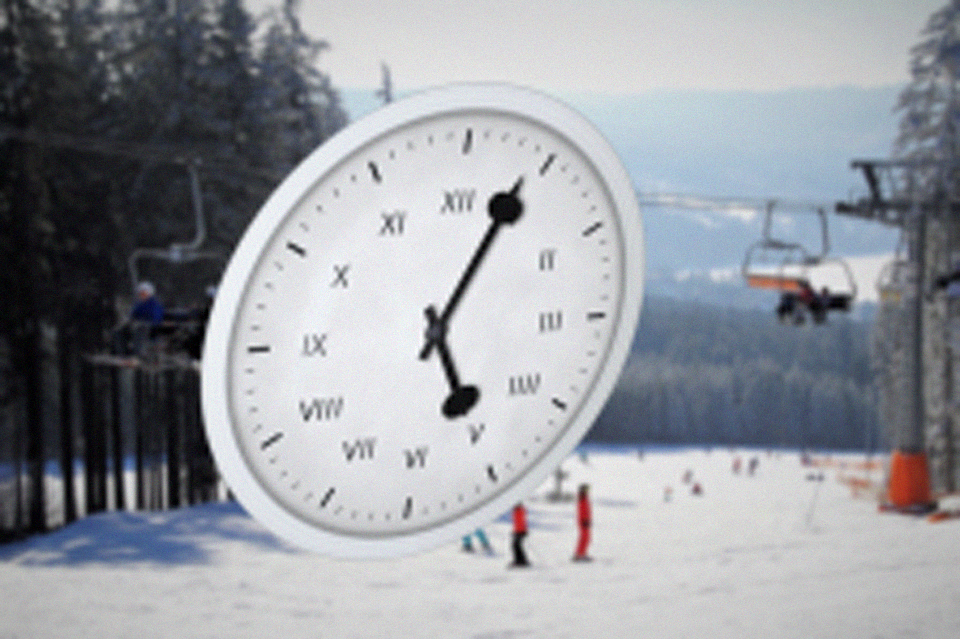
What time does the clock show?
5:04
